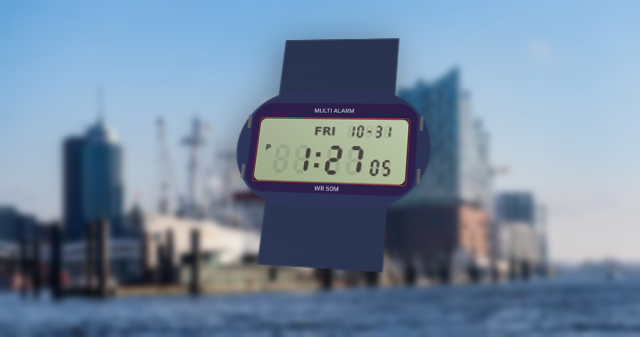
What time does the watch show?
1:27:05
